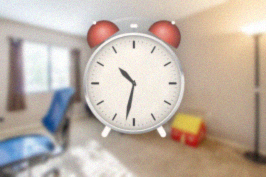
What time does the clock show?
10:32
